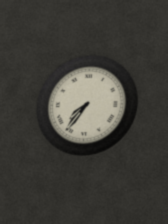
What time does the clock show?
7:36
